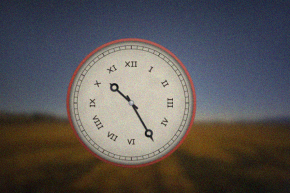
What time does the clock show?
10:25
